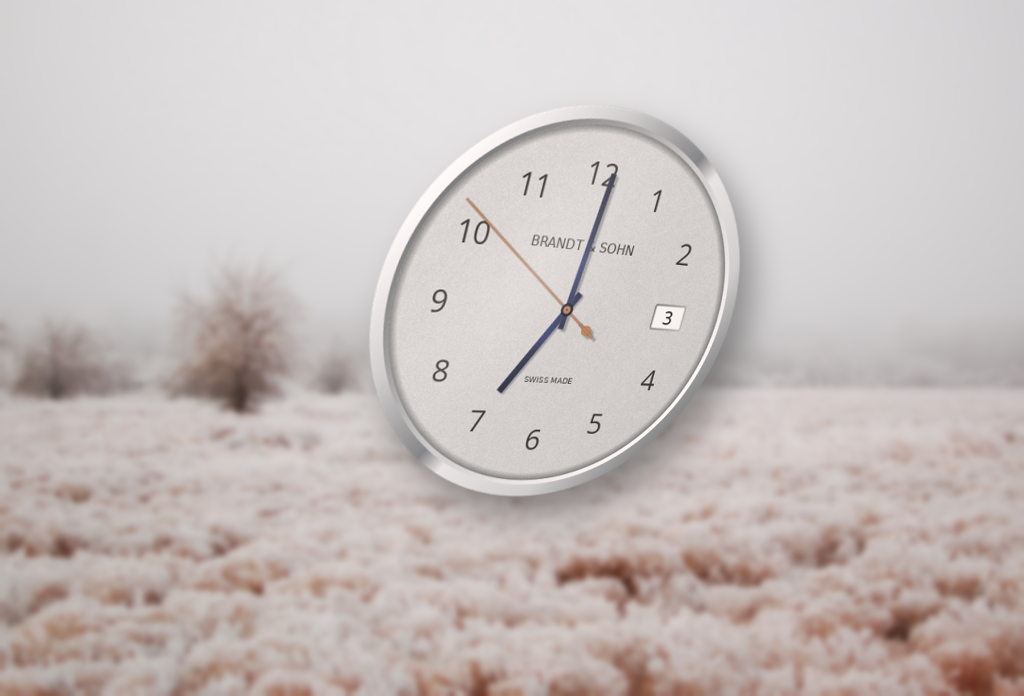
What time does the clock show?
7:00:51
